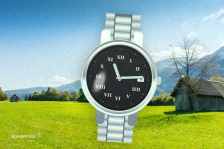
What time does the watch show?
11:14
